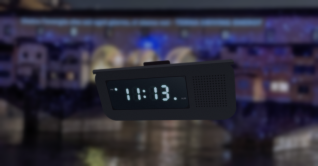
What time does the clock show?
11:13
